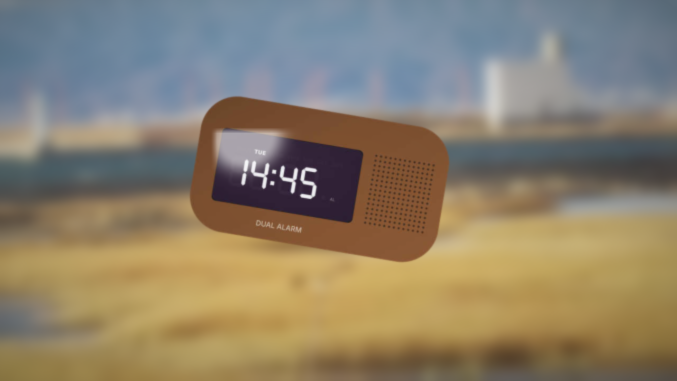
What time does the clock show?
14:45
